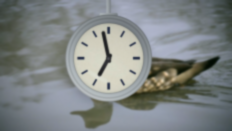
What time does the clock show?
6:58
